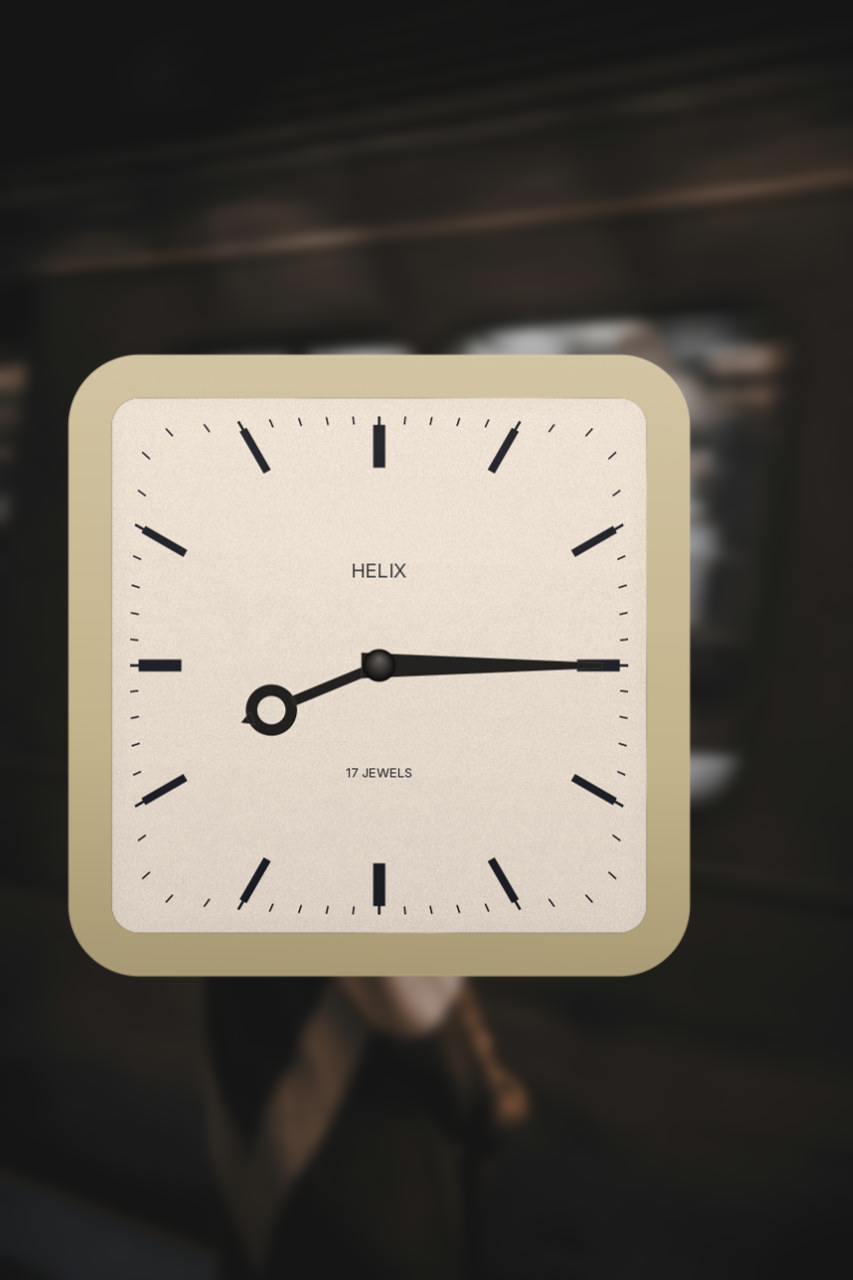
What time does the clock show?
8:15
